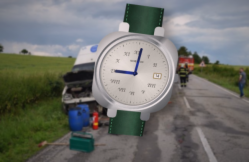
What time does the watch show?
9:01
